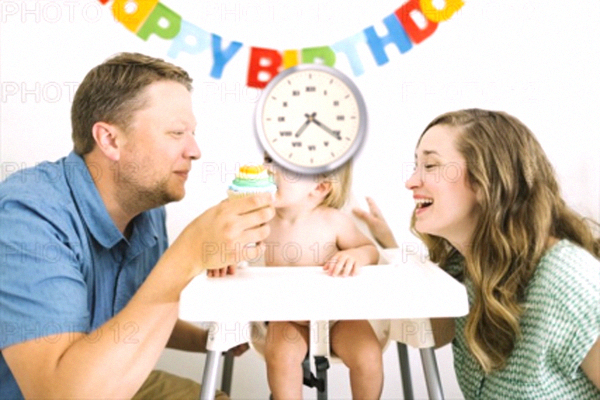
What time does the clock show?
7:21
